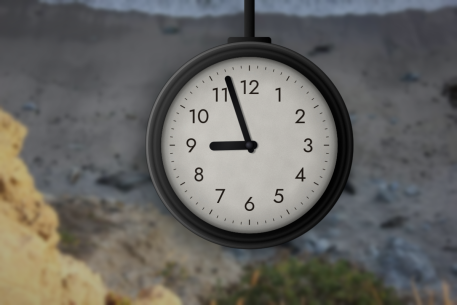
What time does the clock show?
8:57
